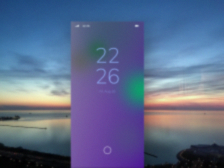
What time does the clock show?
22:26
